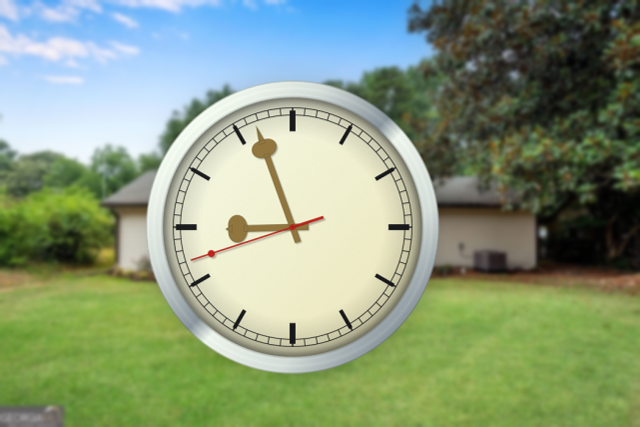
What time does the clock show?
8:56:42
